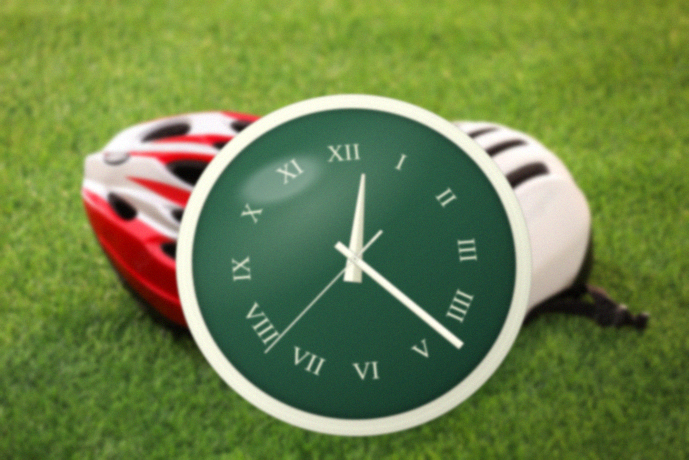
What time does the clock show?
12:22:38
